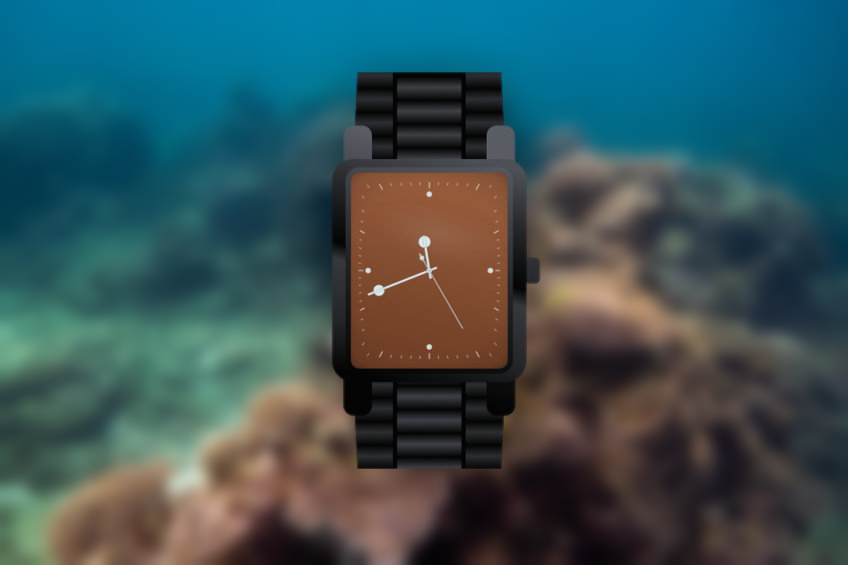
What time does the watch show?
11:41:25
